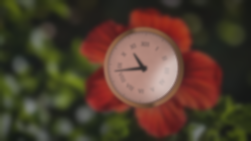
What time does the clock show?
10:43
